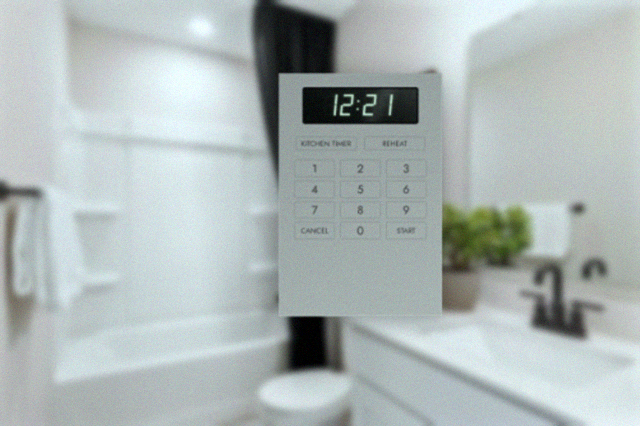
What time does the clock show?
12:21
